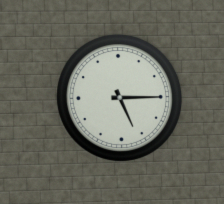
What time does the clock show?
5:15
